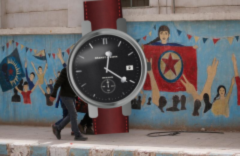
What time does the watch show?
12:21
